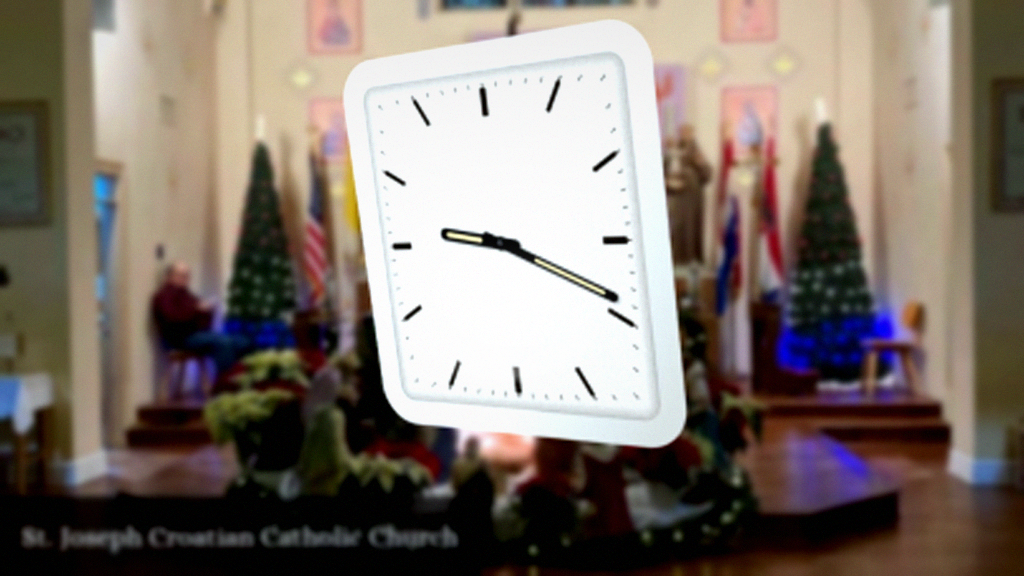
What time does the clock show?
9:19
